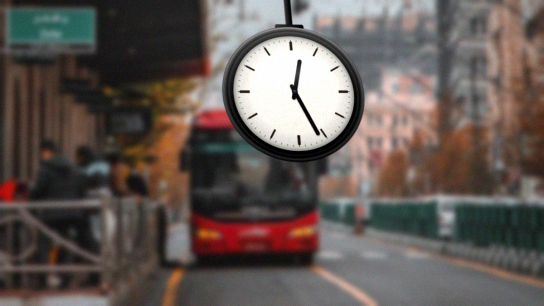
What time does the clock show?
12:26
